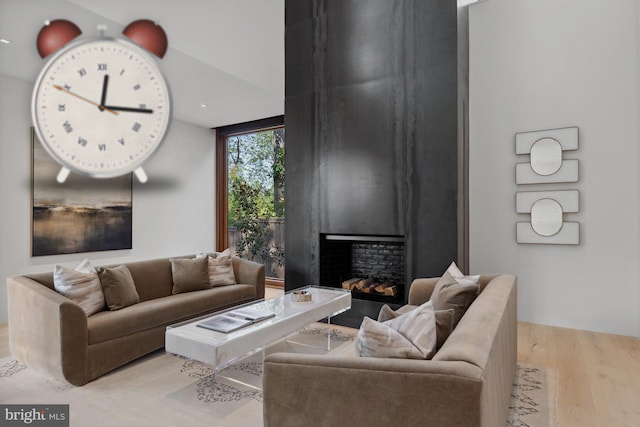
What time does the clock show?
12:15:49
